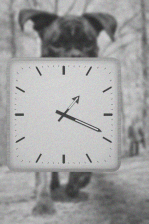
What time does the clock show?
1:19
